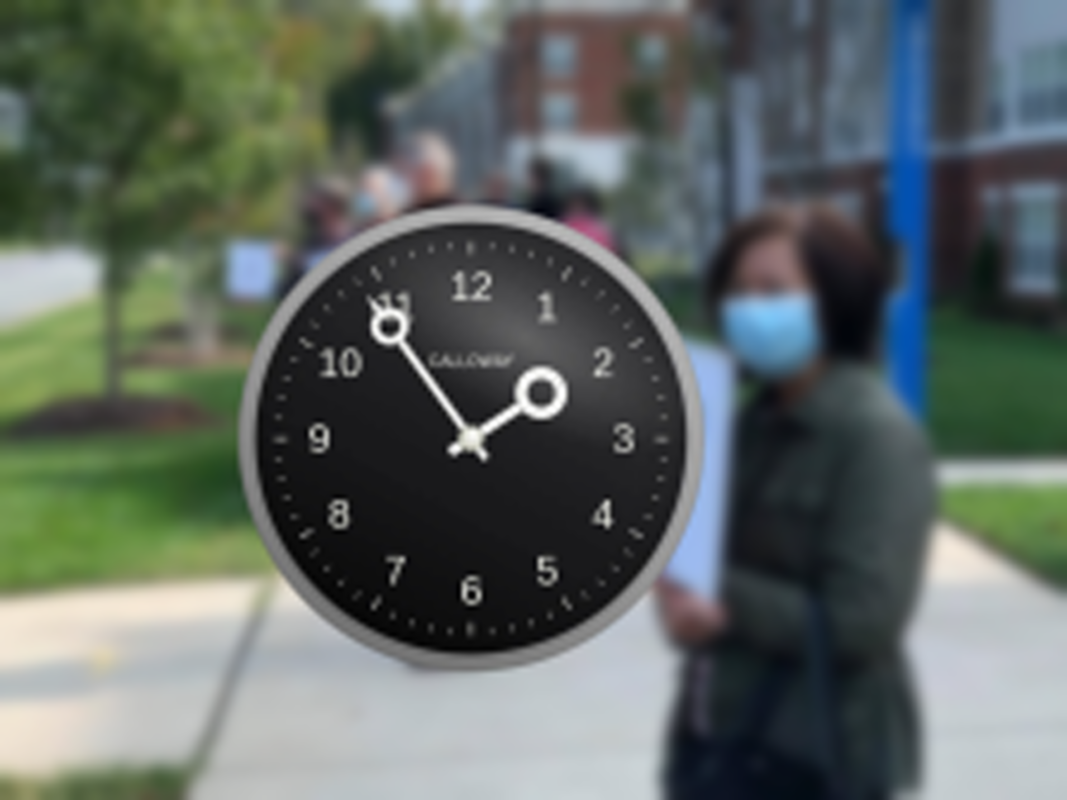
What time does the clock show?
1:54
